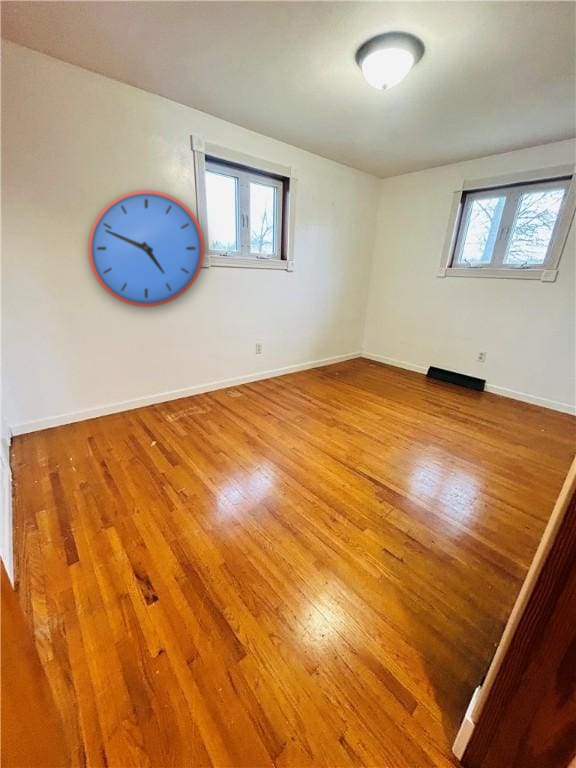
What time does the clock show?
4:49
